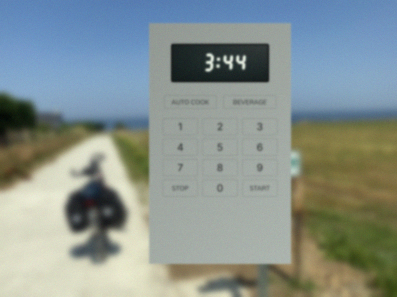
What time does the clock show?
3:44
